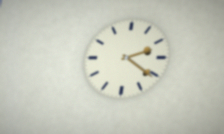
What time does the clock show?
2:21
